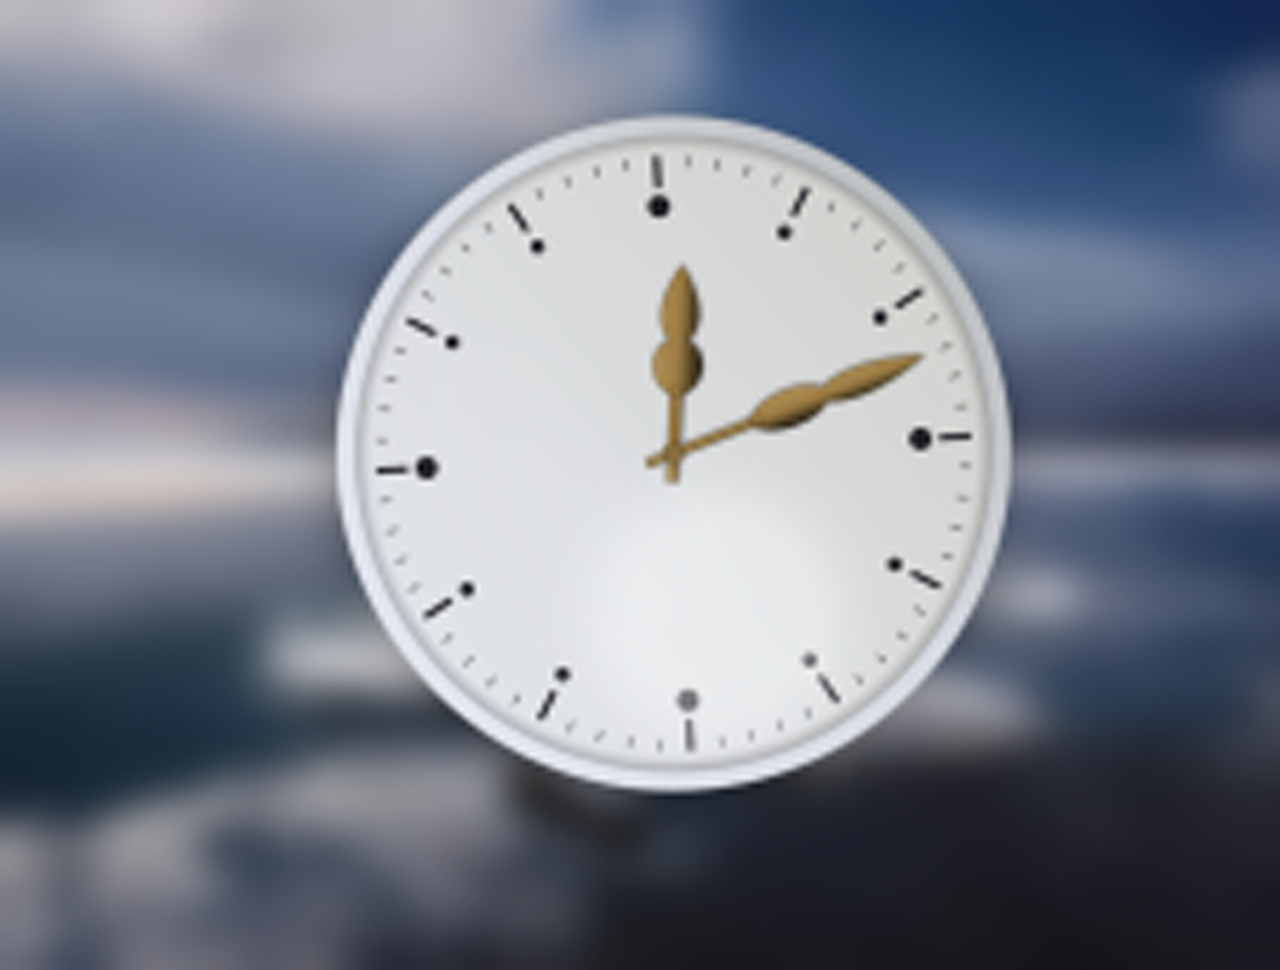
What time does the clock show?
12:12
